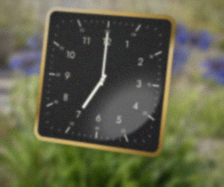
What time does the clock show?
7:00
